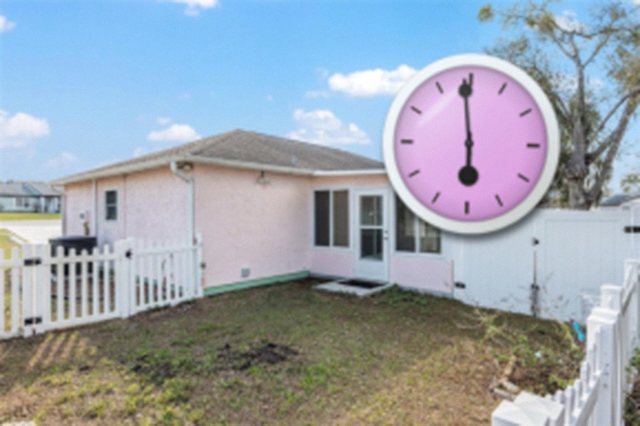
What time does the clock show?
5:59
